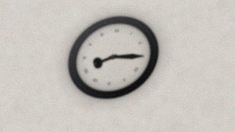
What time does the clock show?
8:15
